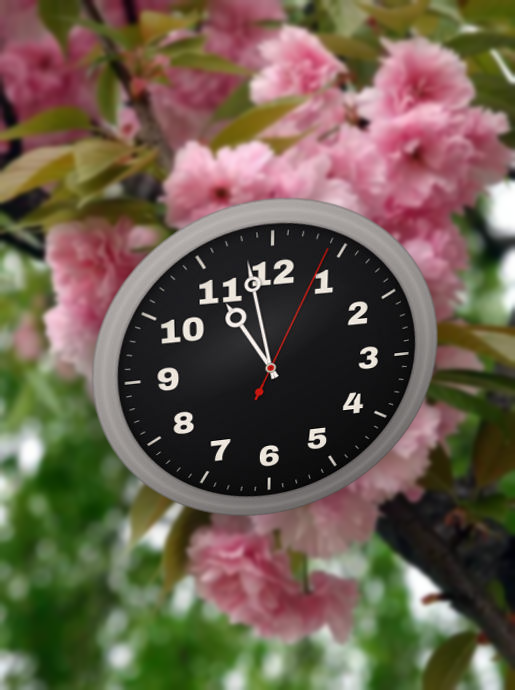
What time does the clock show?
10:58:04
